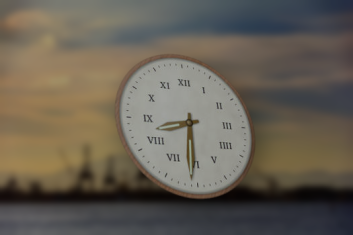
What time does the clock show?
8:31
